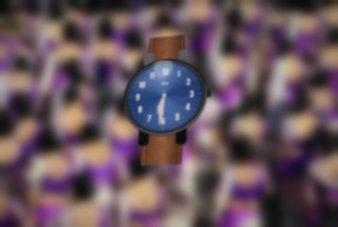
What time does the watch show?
6:31
